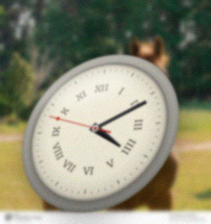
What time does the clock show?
4:10:48
